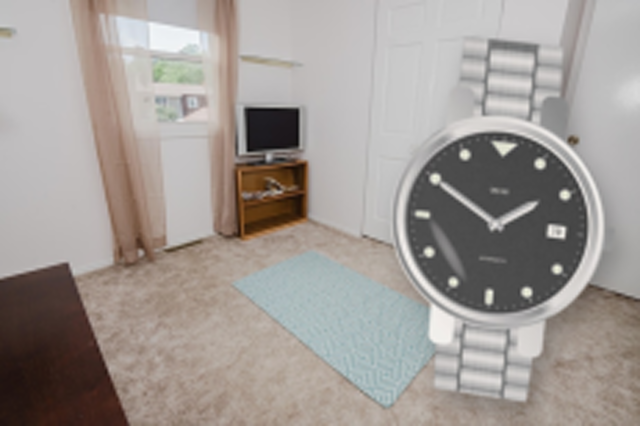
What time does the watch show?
1:50
